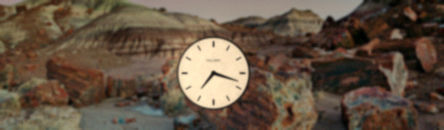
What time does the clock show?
7:18
